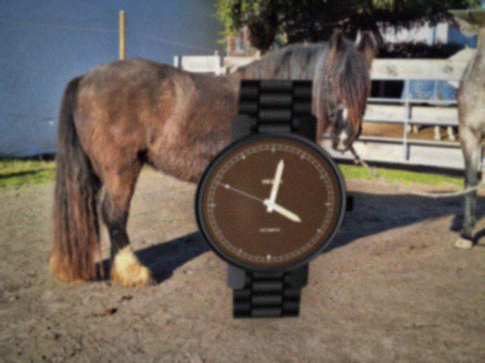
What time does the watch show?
4:01:49
